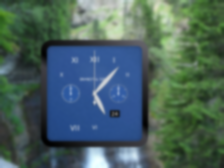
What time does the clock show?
5:07
